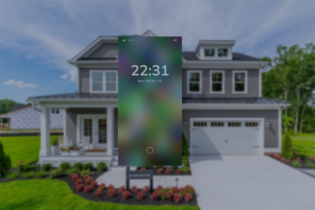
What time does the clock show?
22:31
